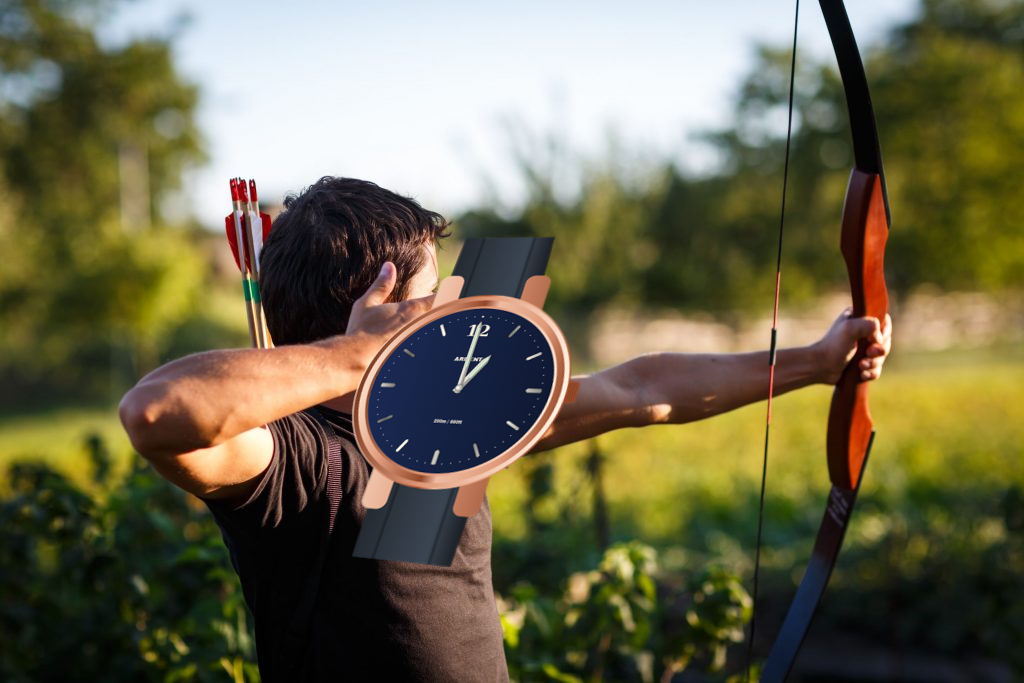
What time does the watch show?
1:00
